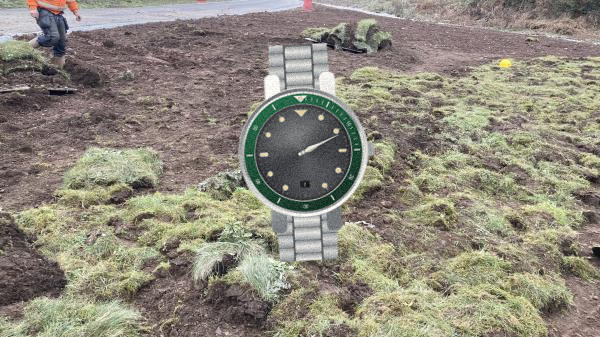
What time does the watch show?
2:11
